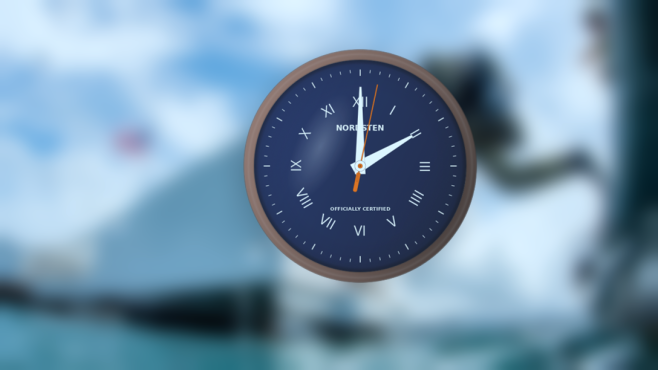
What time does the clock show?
2:00:02
